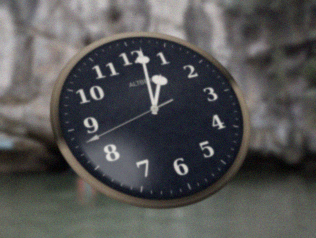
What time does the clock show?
1:01:43
